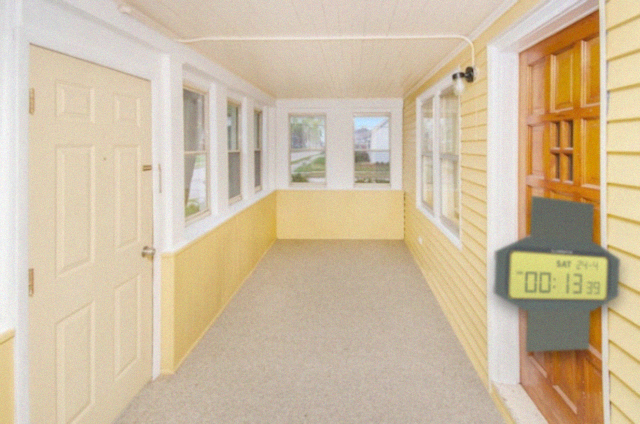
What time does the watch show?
0:13:39
